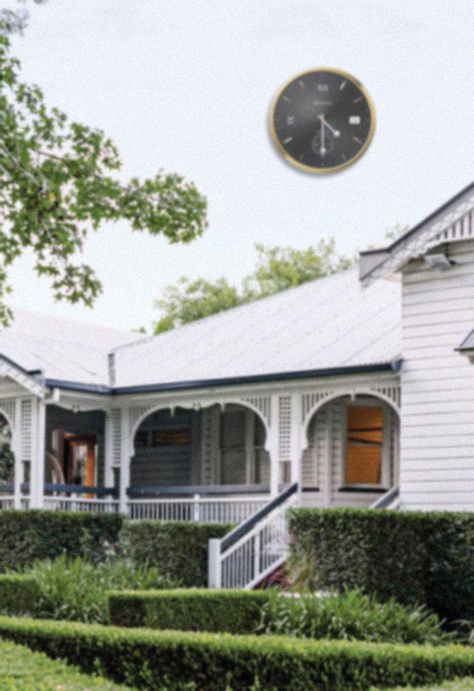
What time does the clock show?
4:30
